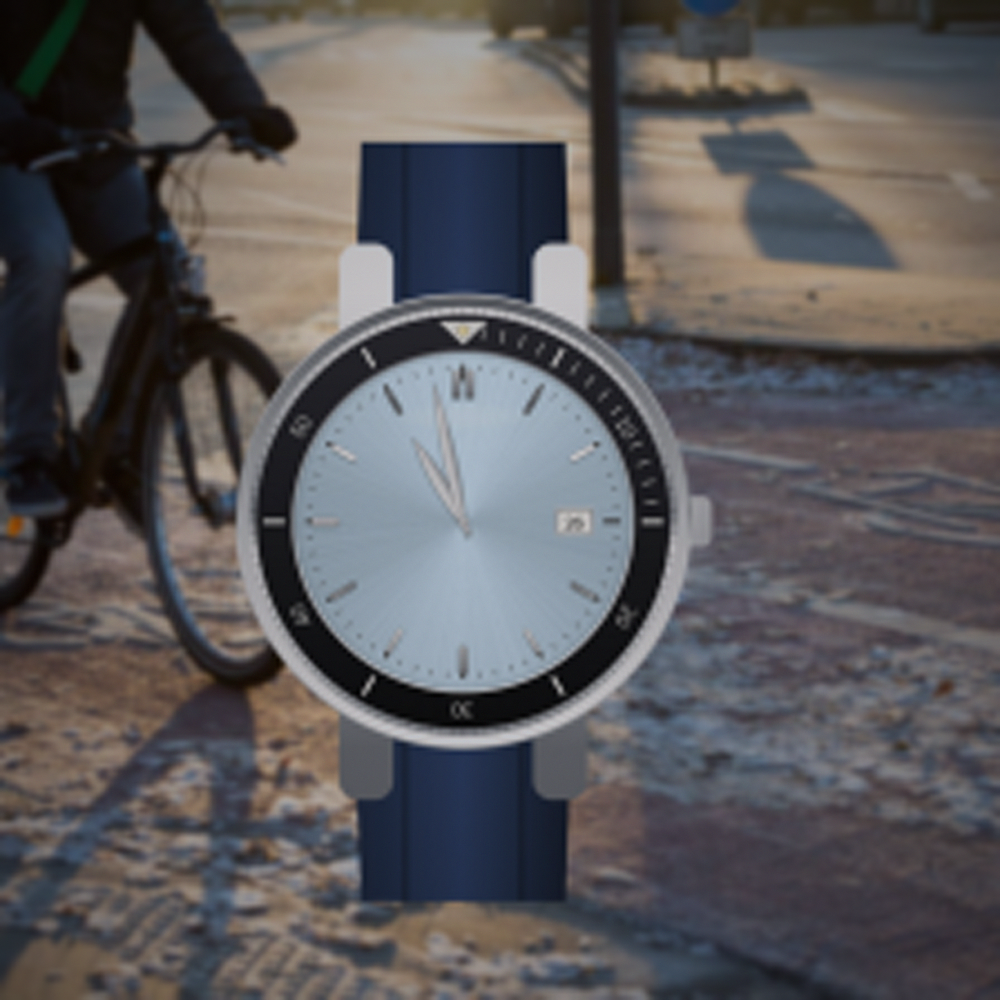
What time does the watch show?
10:58
